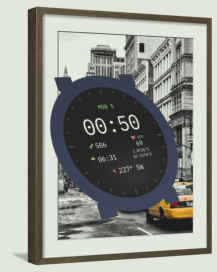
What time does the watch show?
0:50
